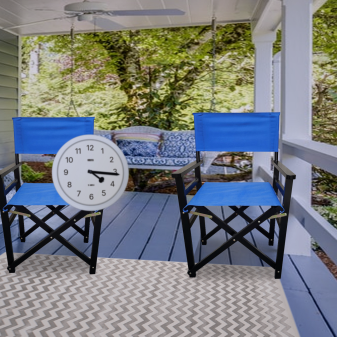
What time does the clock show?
4:16
